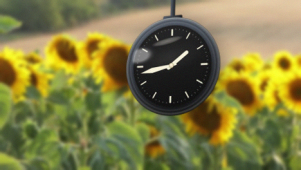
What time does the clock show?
1:43
